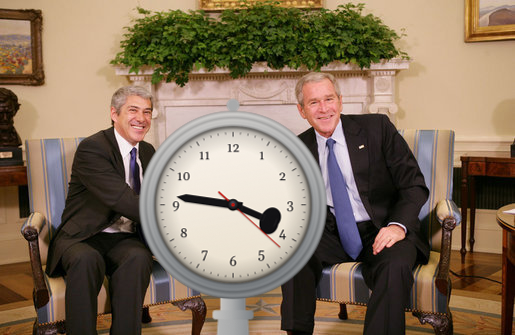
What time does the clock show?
3:46:22
